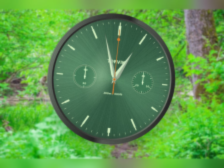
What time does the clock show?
12:57
